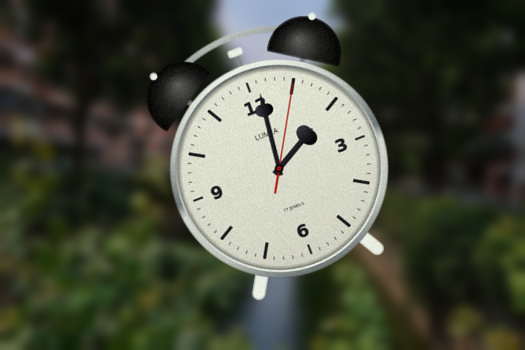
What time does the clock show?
2:01:05
